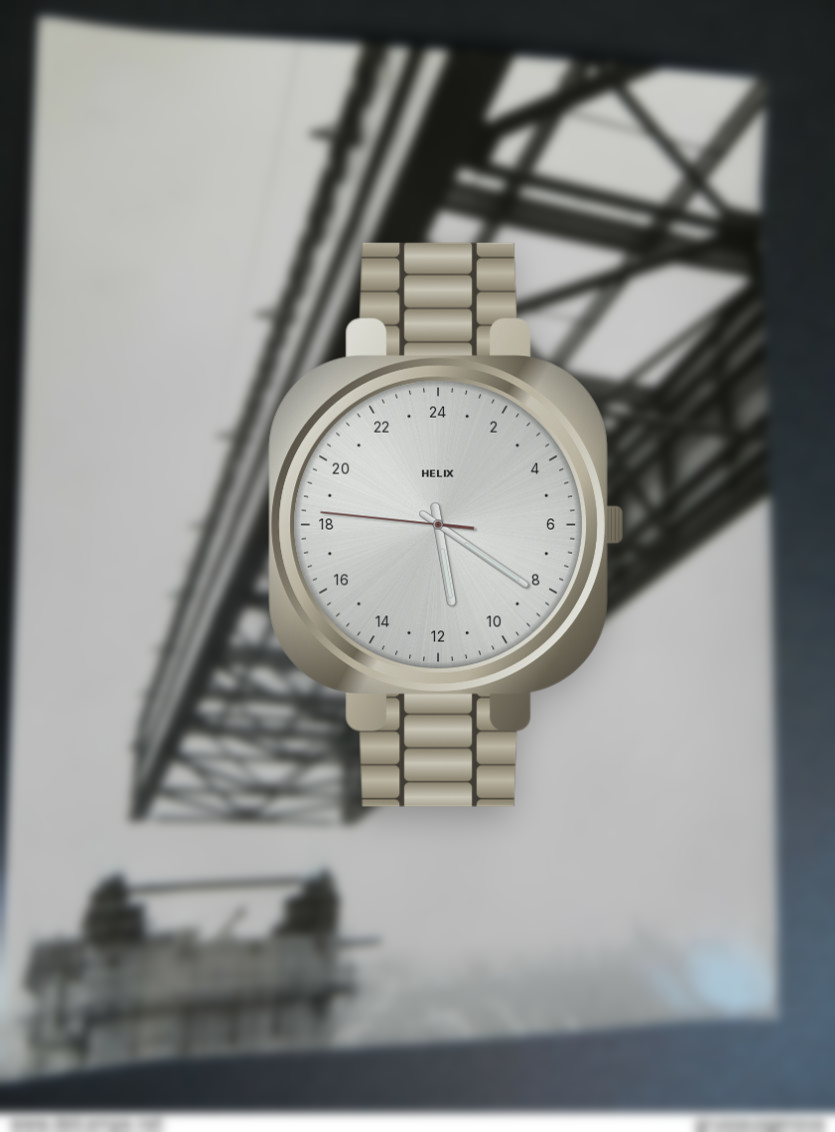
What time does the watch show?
11:20:46
